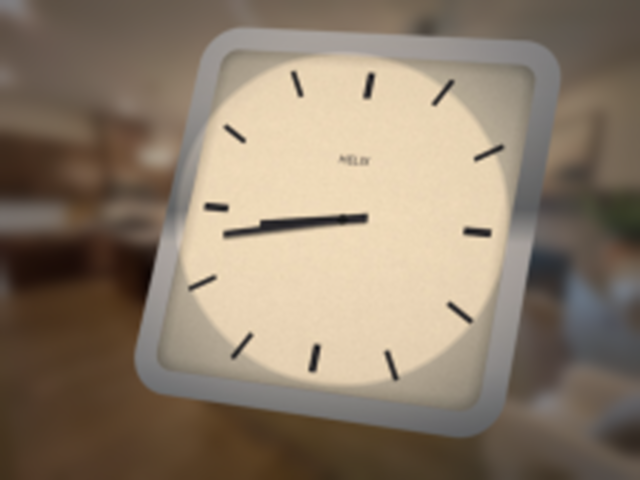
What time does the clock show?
8:43
